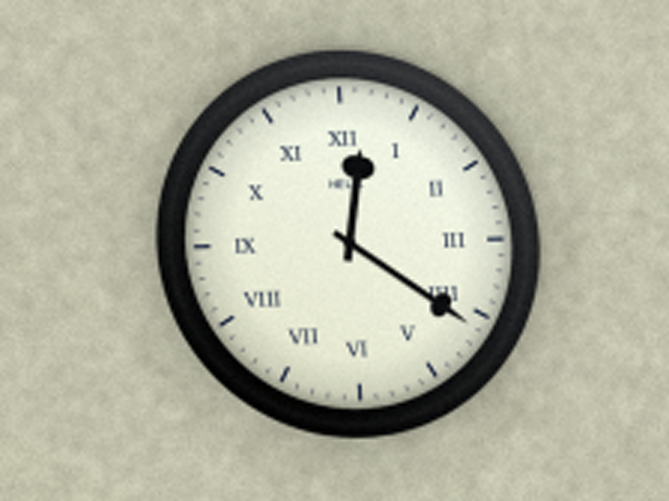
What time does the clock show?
12:21
